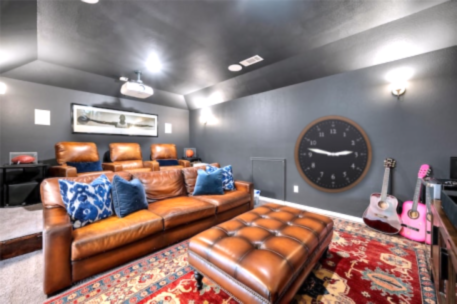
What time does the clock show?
2:47
